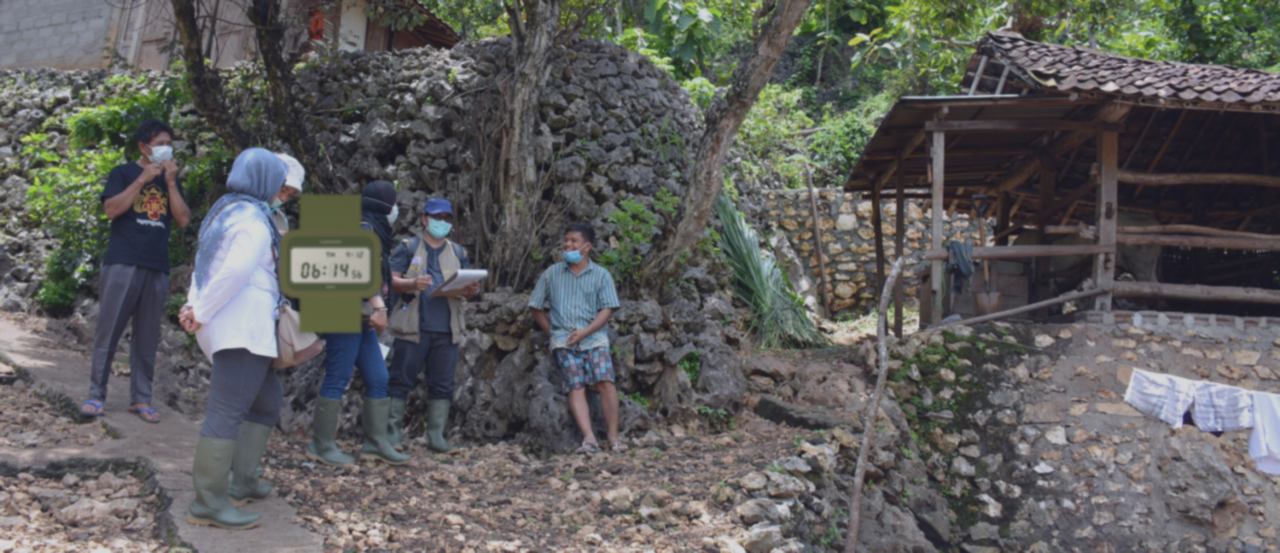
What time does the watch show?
6:14
